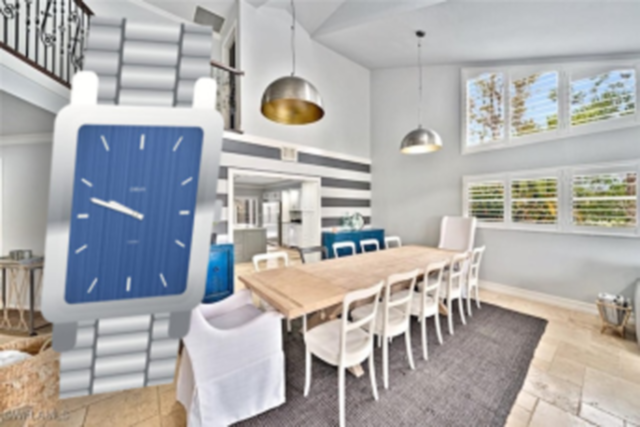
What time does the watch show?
9:48
